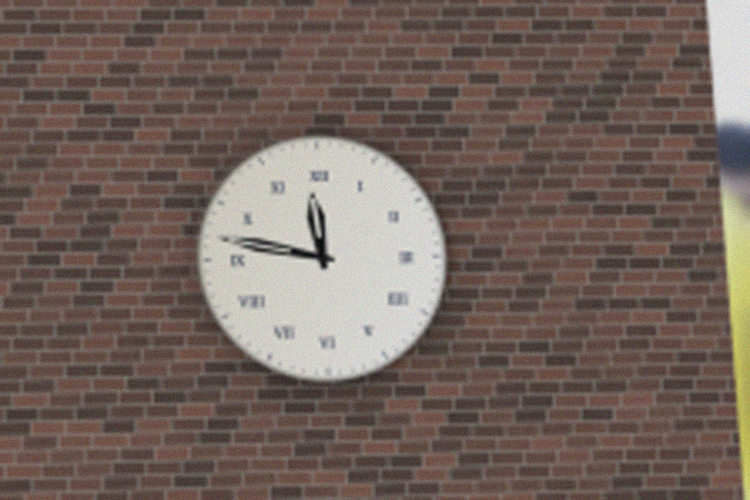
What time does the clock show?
11:47
